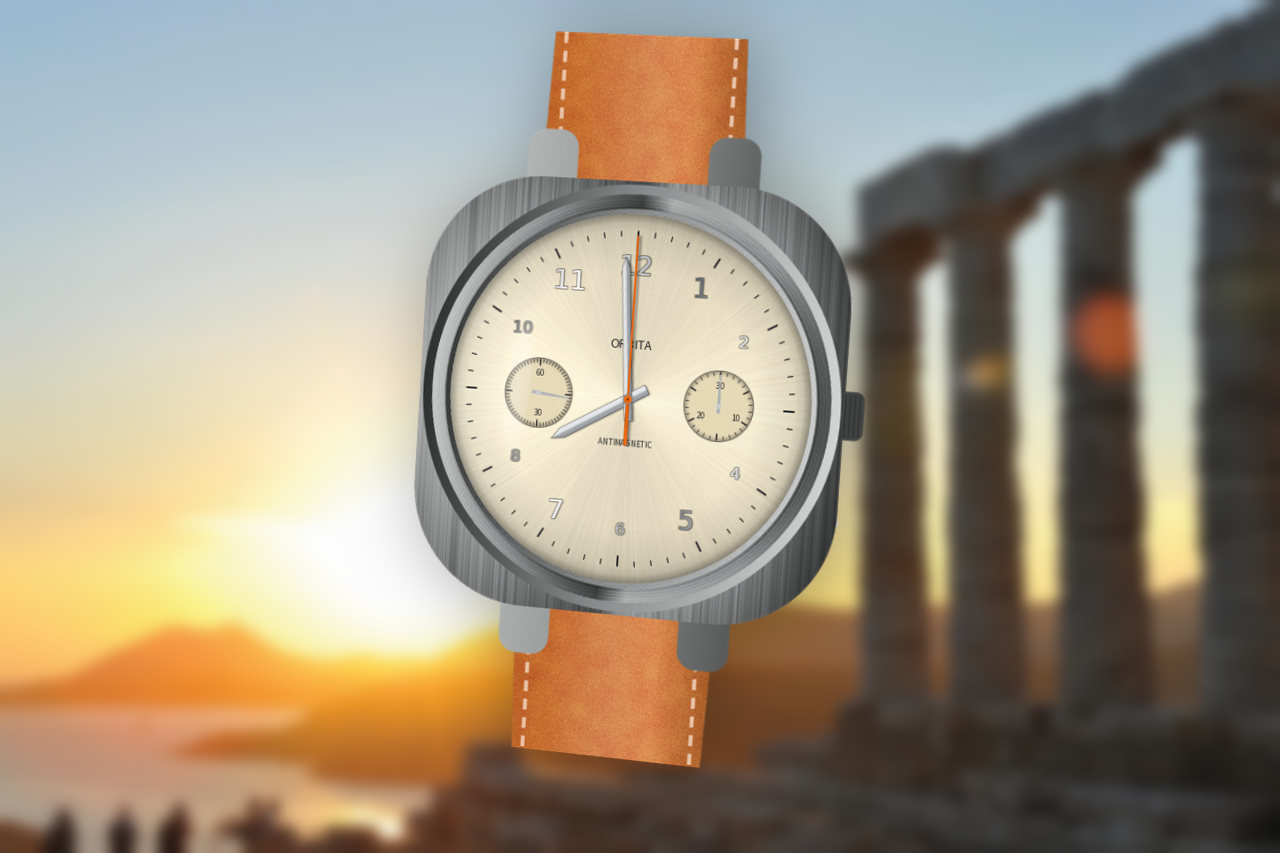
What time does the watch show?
7:59:16
